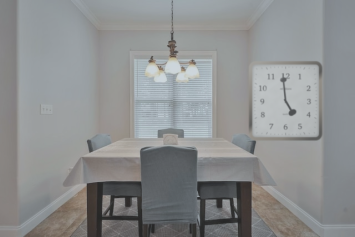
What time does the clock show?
4:59
